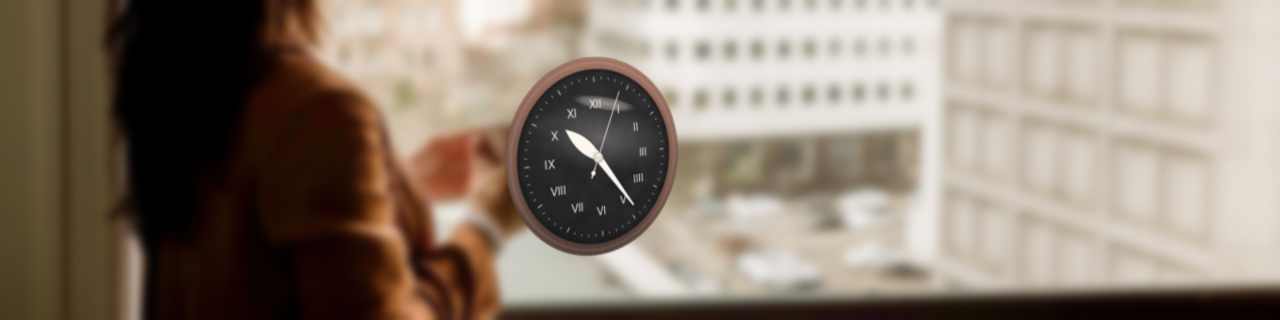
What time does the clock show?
10:24:04
